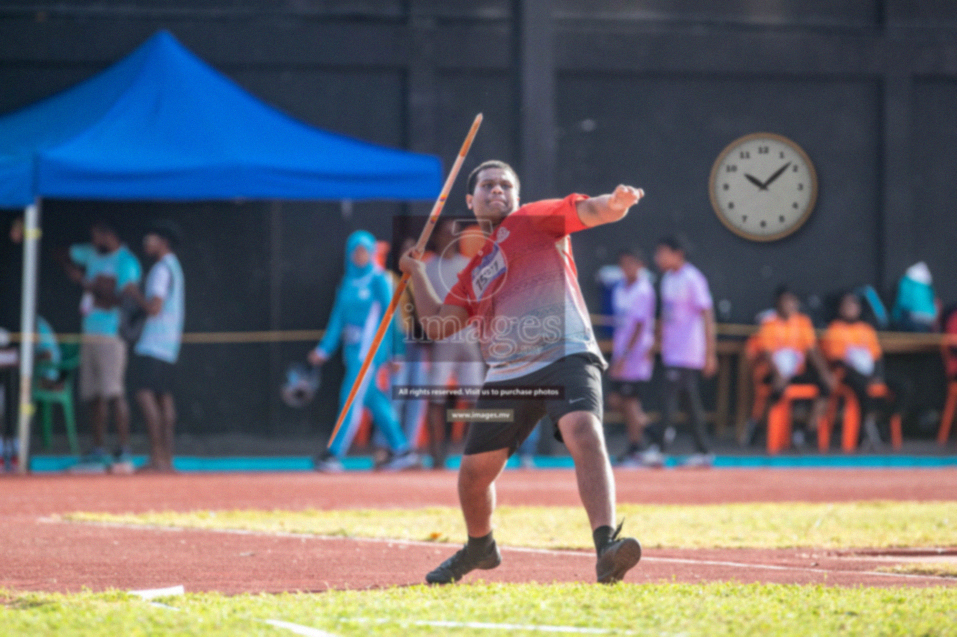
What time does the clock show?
10:08
